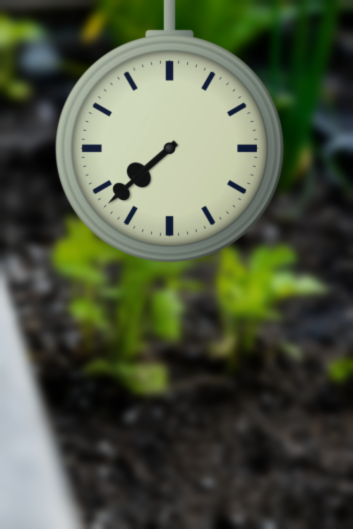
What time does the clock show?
7:38
